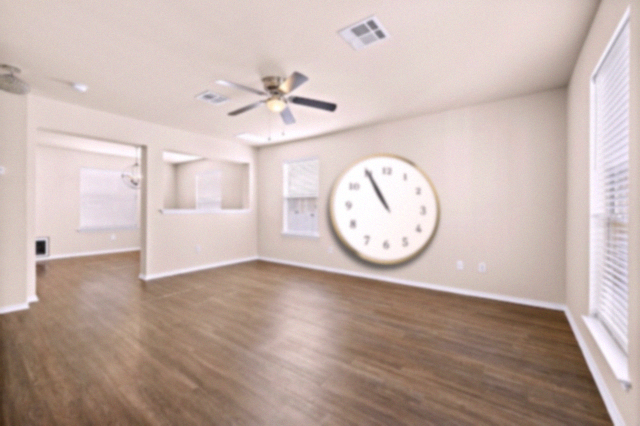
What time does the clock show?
10:55
